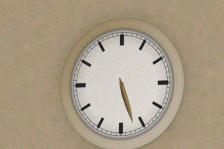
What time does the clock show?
5:27
